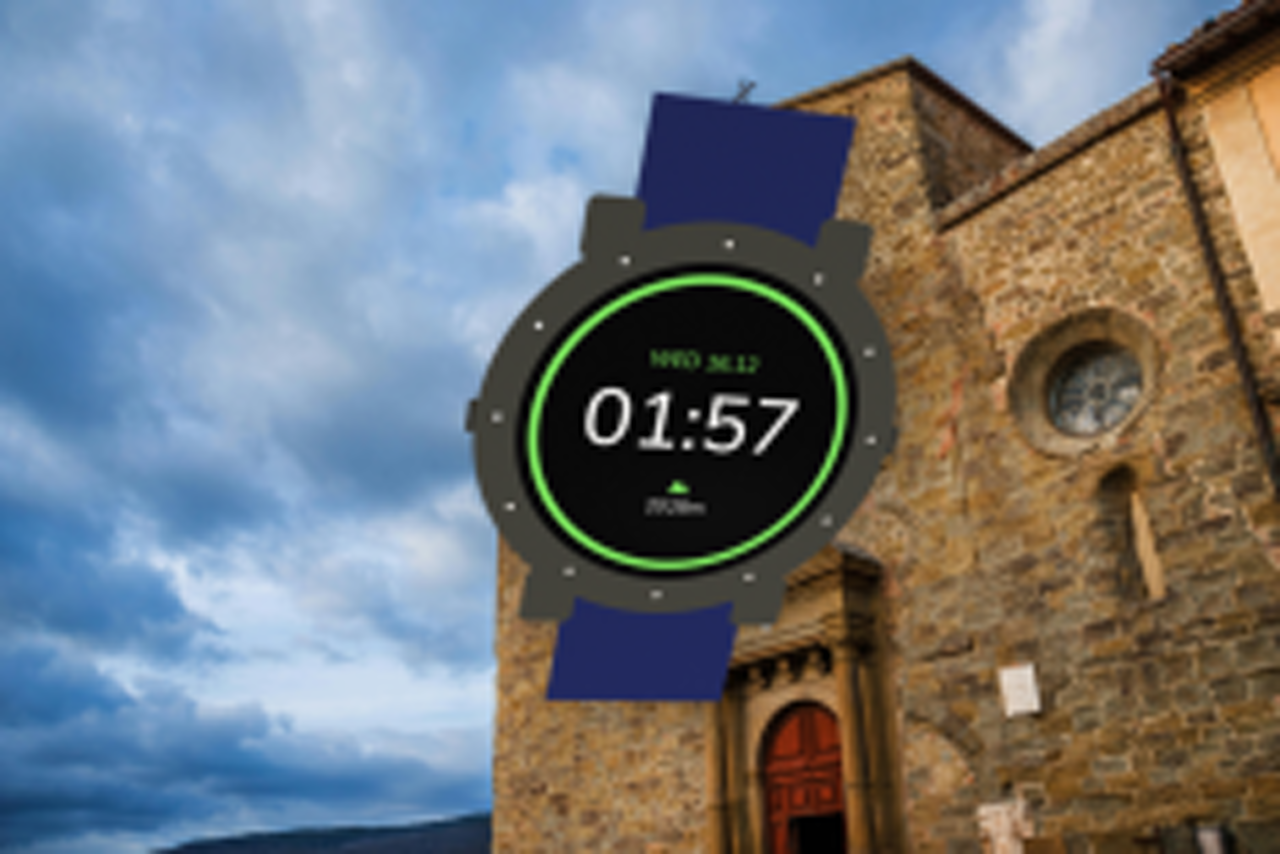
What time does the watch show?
1:57
